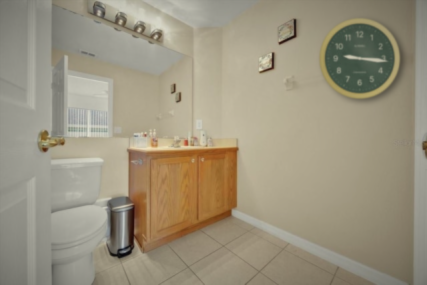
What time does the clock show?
9:16
